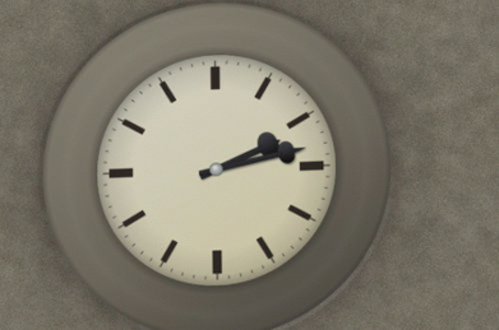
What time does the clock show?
2:13
